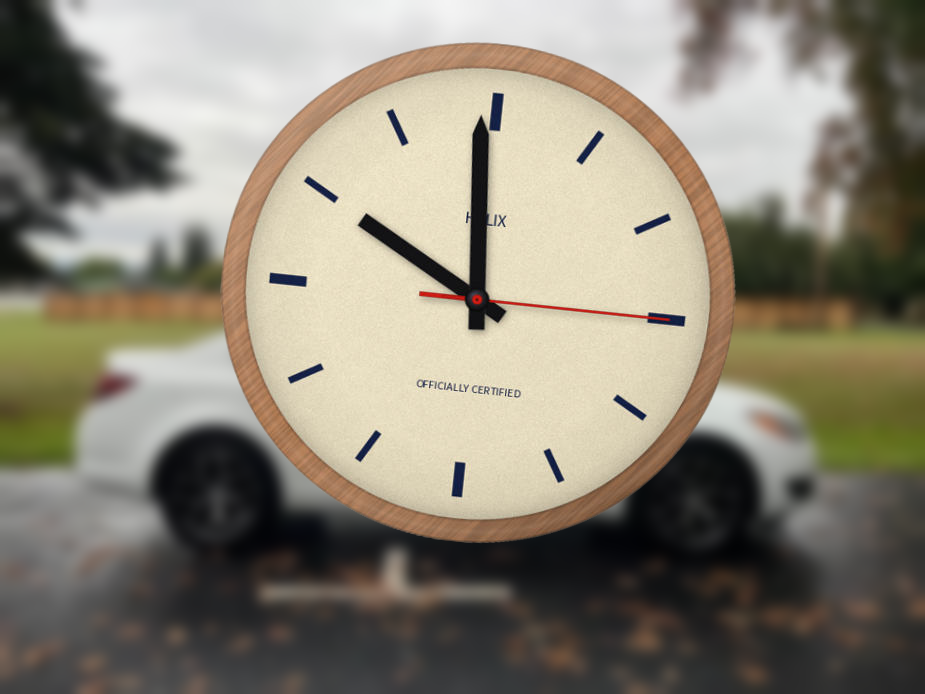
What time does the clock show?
9:59:15
